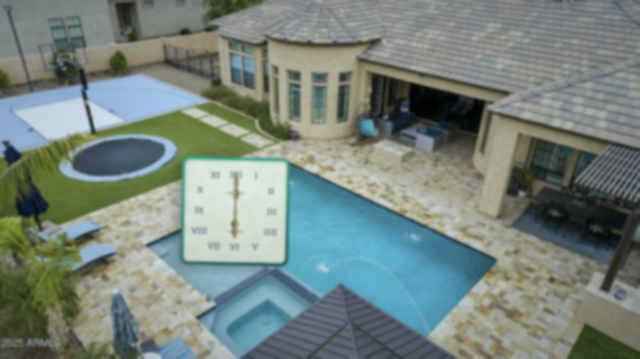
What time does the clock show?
6:00
